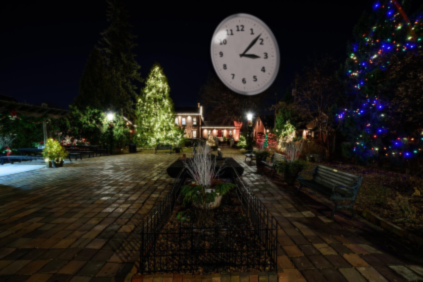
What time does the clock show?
3:08
